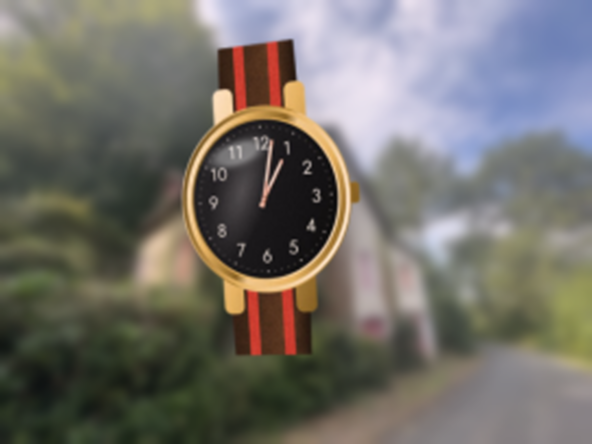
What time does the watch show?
1:02
